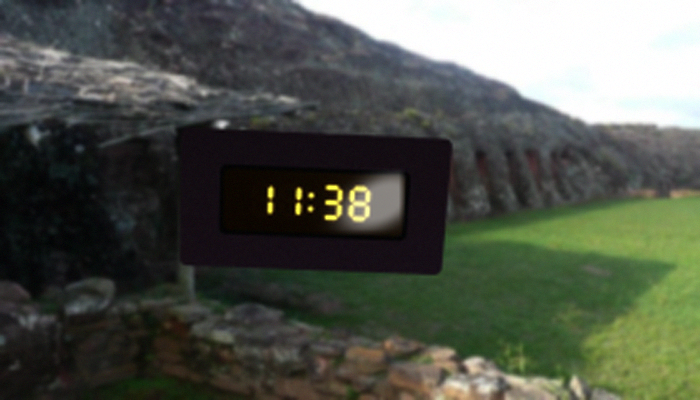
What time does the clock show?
11:38
